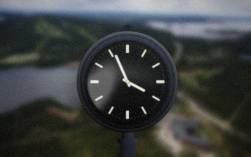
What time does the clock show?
3:56
